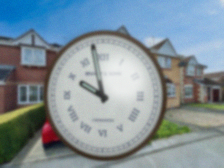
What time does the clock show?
9:58
